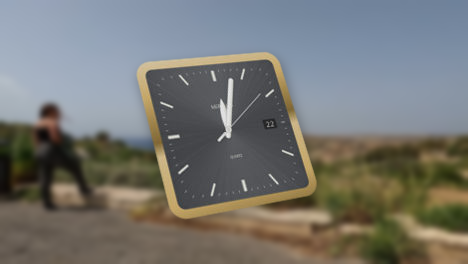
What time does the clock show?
12:03:09
